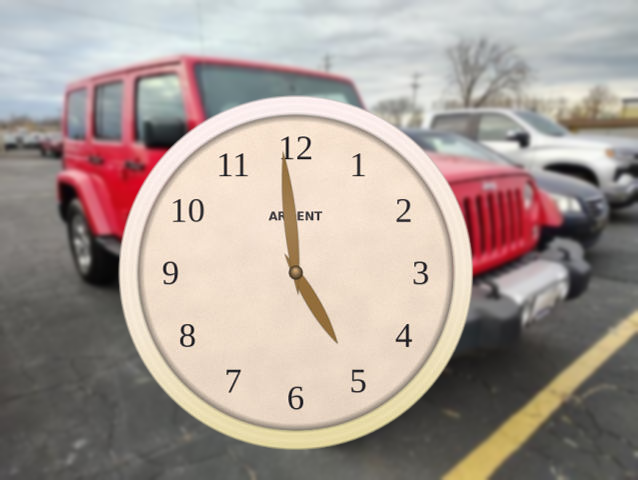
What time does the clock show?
4:59
